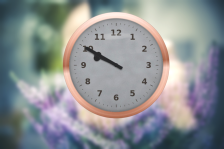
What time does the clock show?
9:50
